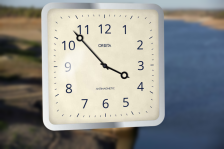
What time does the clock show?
3:53
